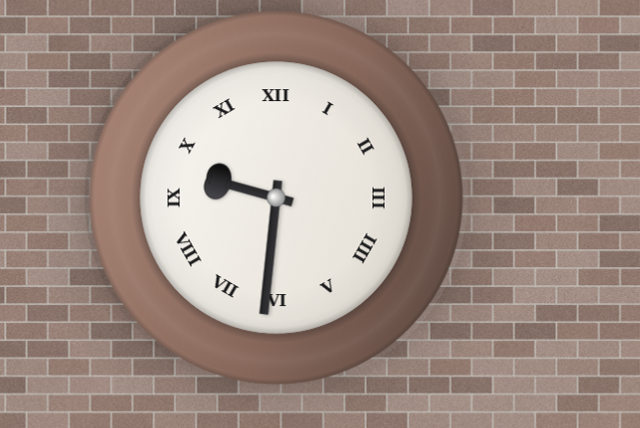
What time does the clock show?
9:31
